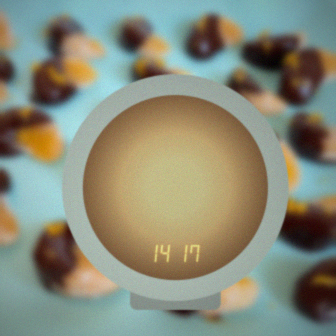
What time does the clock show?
14:17
